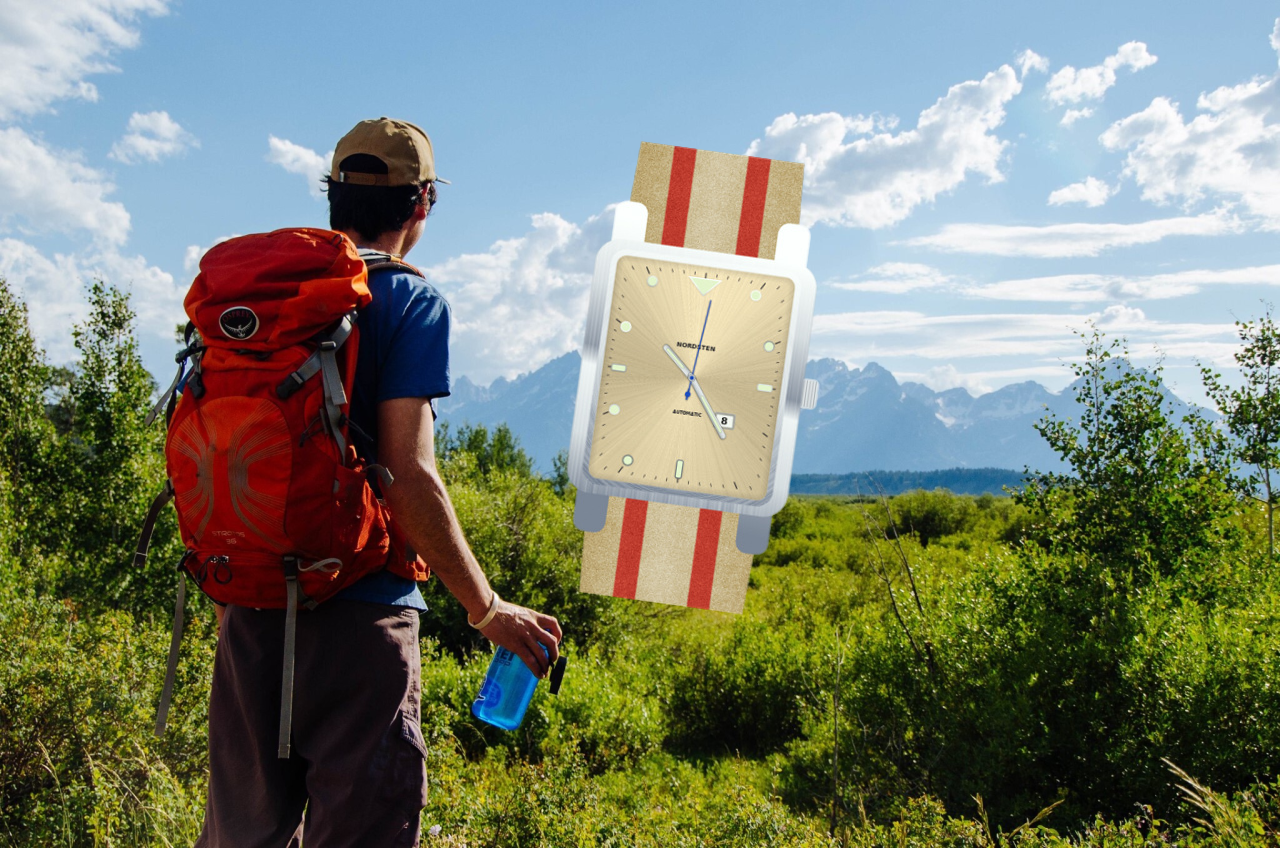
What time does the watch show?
10:24:01
